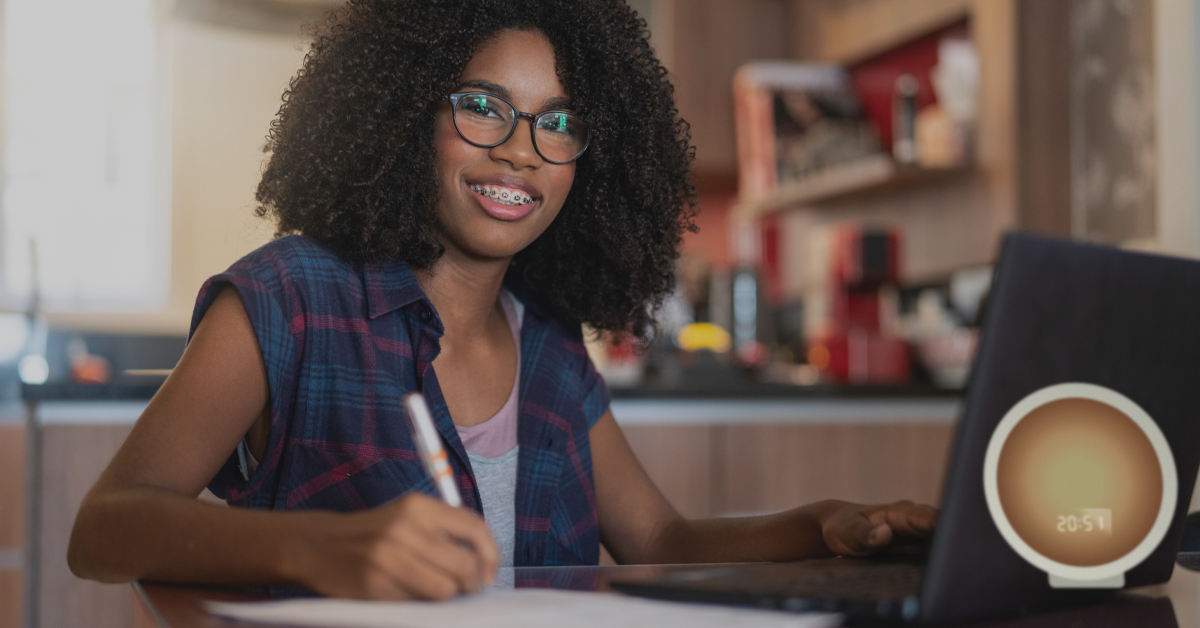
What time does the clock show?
20:51
